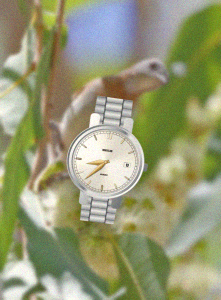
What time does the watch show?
8:37
